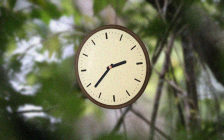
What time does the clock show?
2:38
